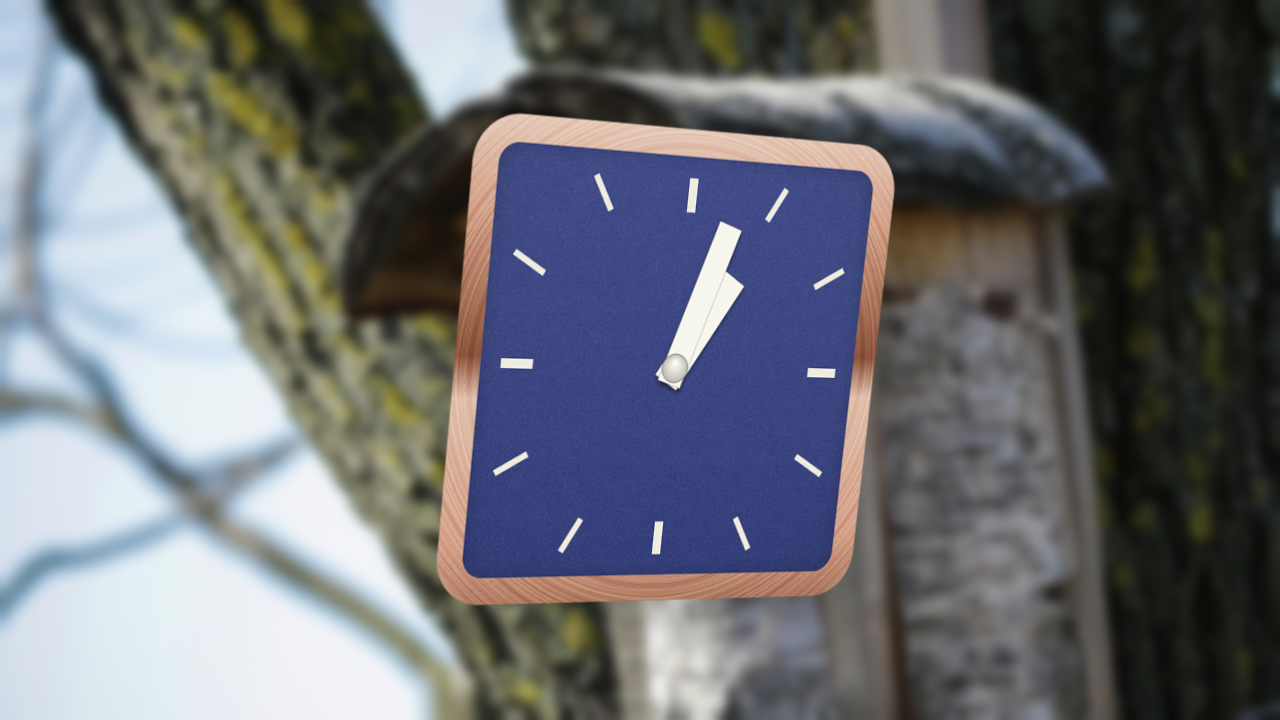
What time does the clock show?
1:03
